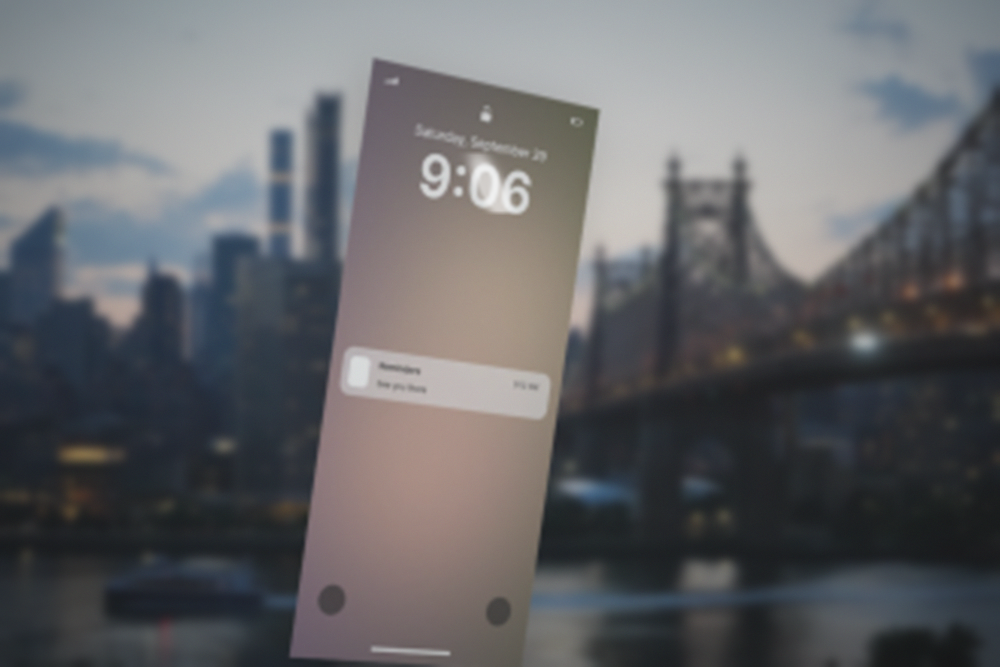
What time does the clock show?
9:06
